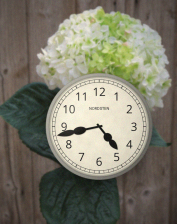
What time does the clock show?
4:43
